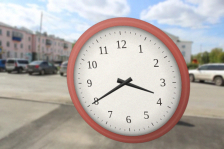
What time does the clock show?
3:40
